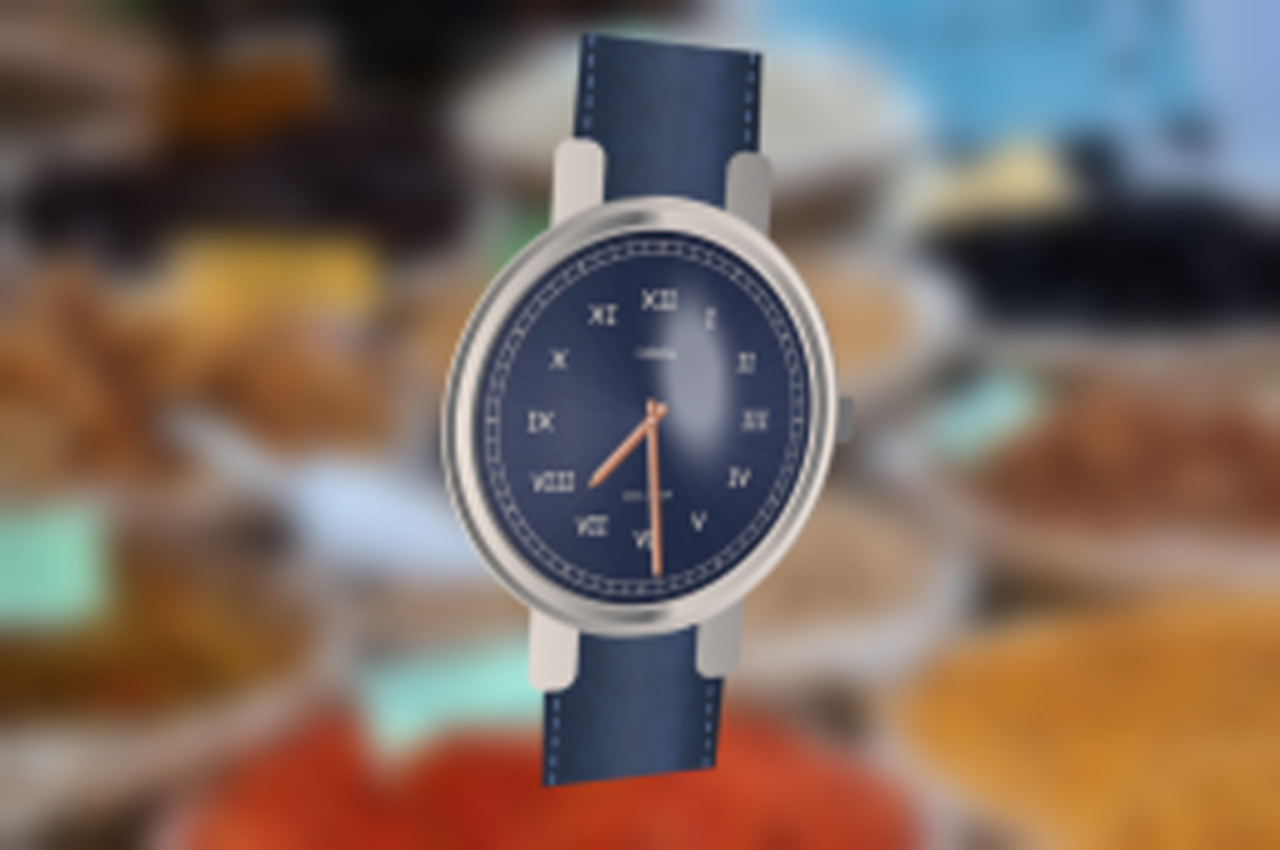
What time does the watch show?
7:29
